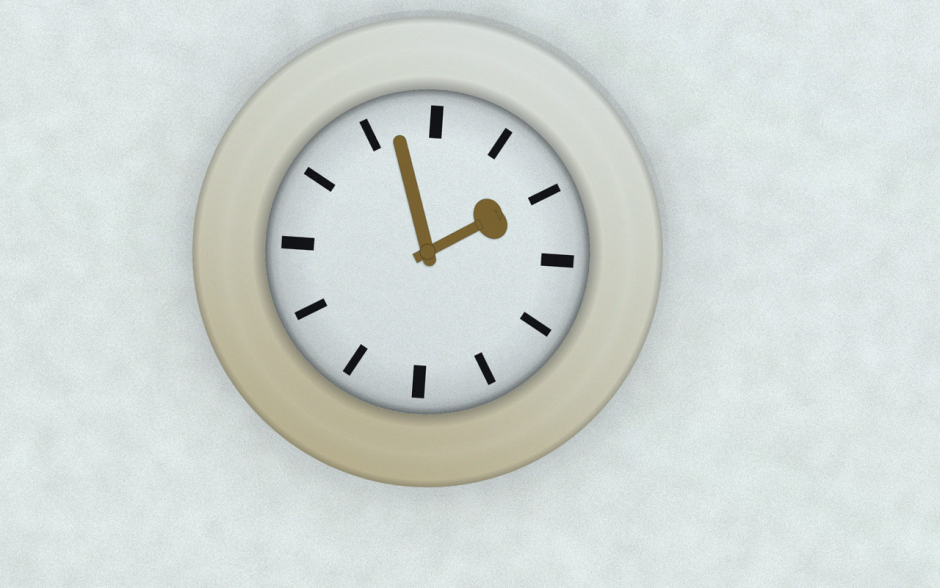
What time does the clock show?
1:57
